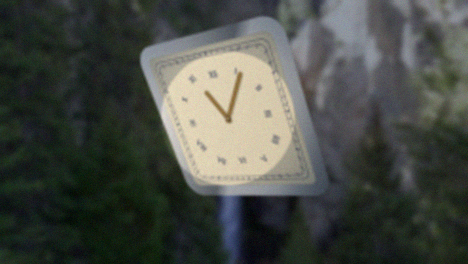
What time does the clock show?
11:06
